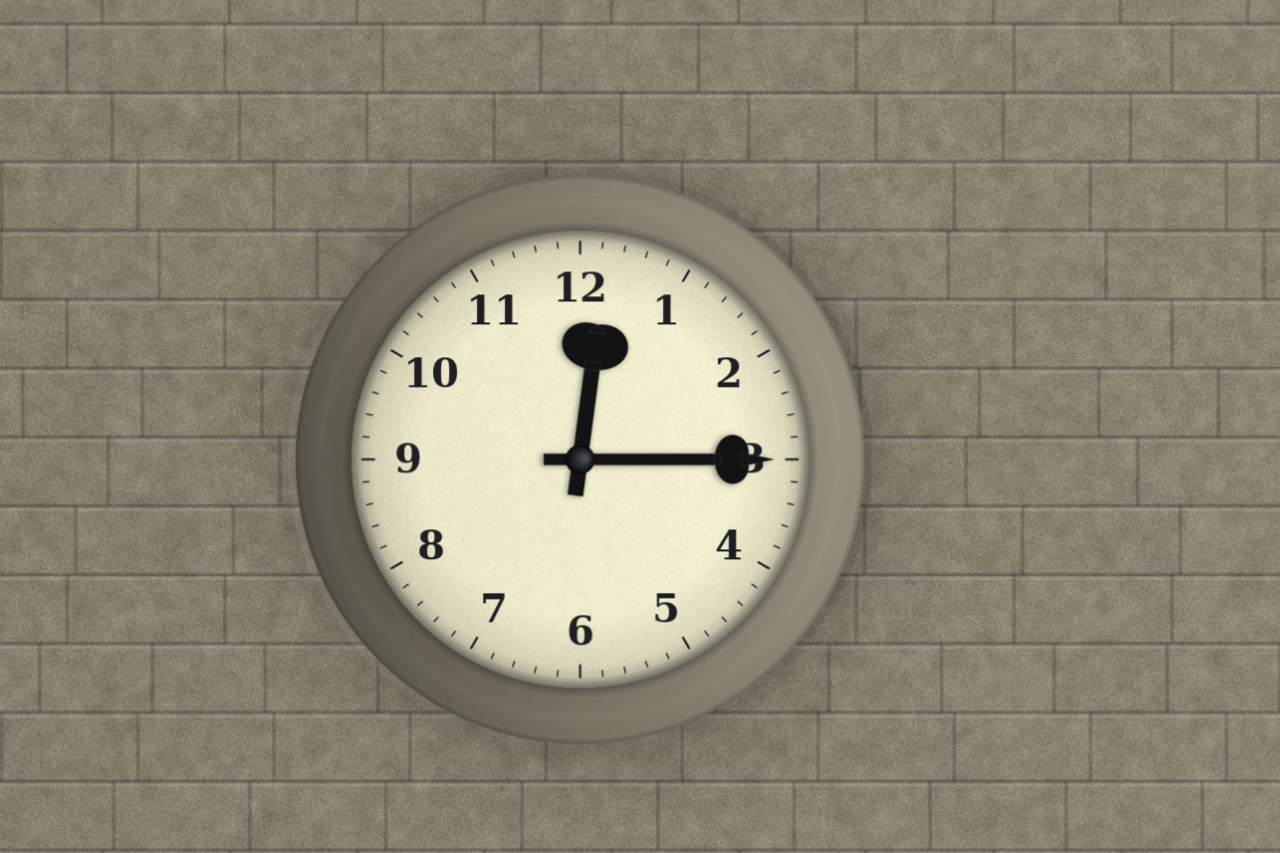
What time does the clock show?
12:15
